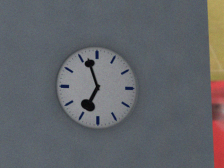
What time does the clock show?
6:57
